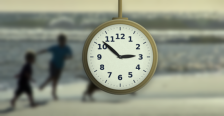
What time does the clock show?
2:52
